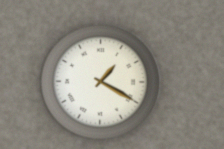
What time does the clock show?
1:20
